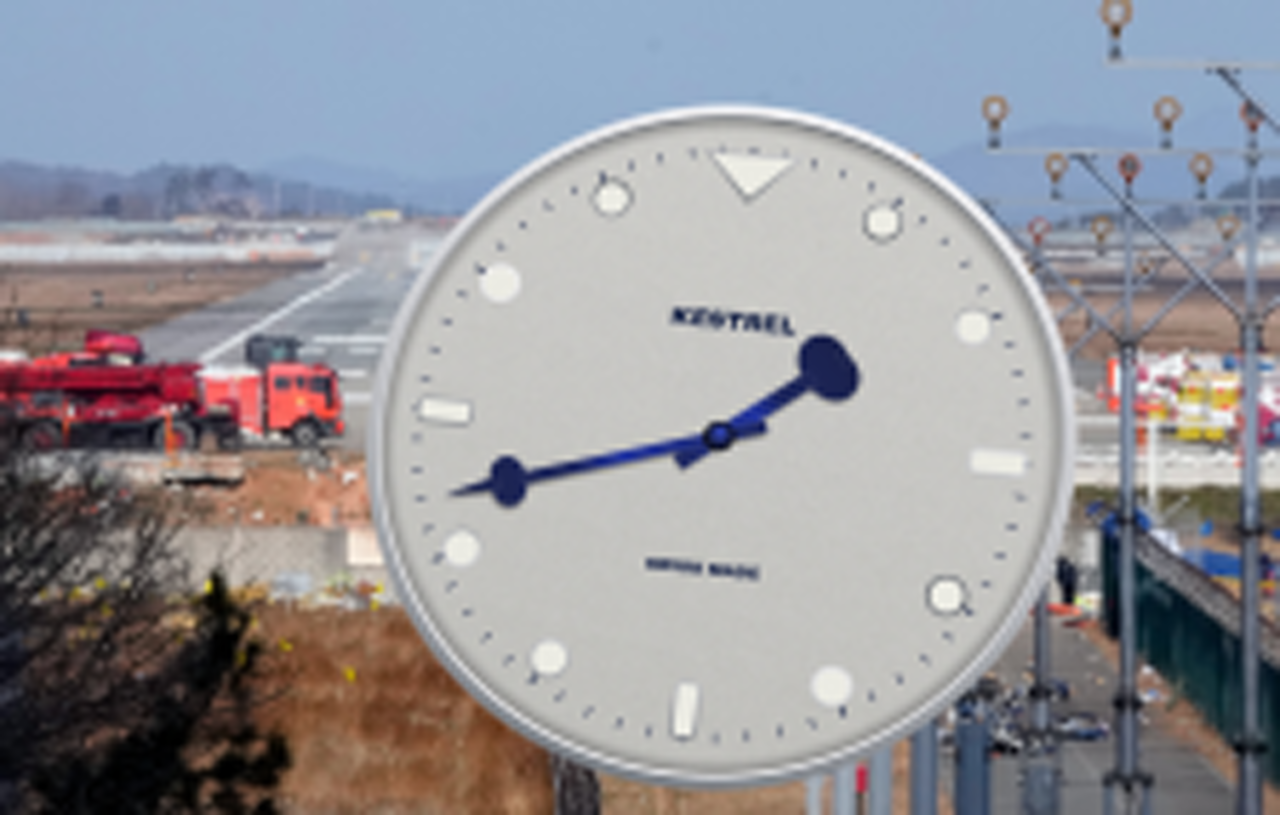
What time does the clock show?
1:42
